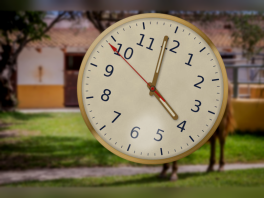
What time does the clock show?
3:58:49
